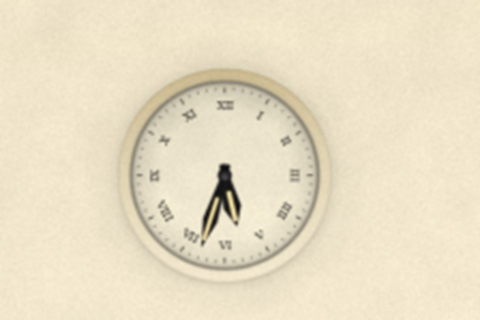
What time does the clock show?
5:33
